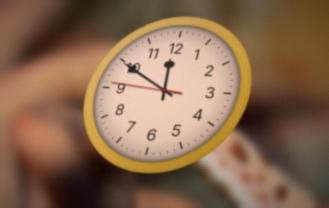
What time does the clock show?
11:49:46
